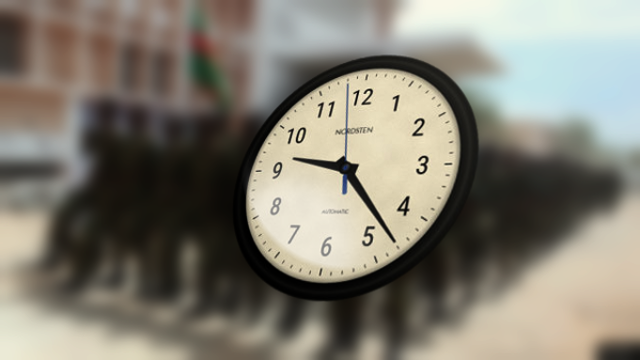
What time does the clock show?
9:22:58
